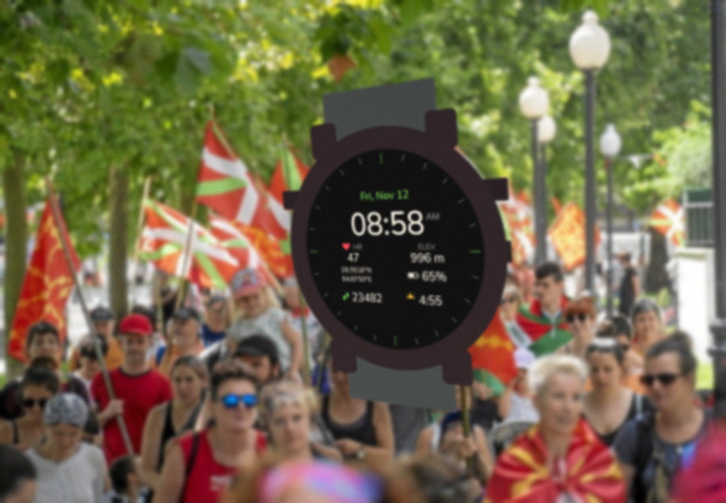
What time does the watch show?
8:58
